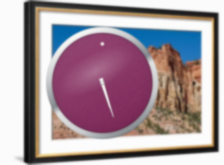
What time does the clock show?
5:27
